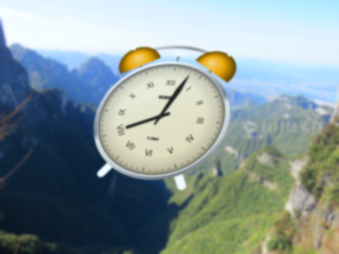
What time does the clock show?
8:03
